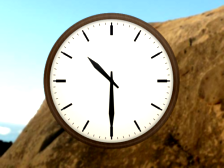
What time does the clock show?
10:30
